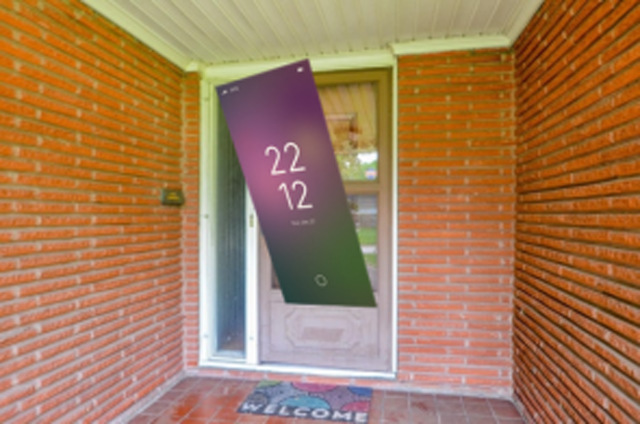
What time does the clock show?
22:12
